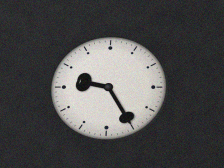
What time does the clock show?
9:25
